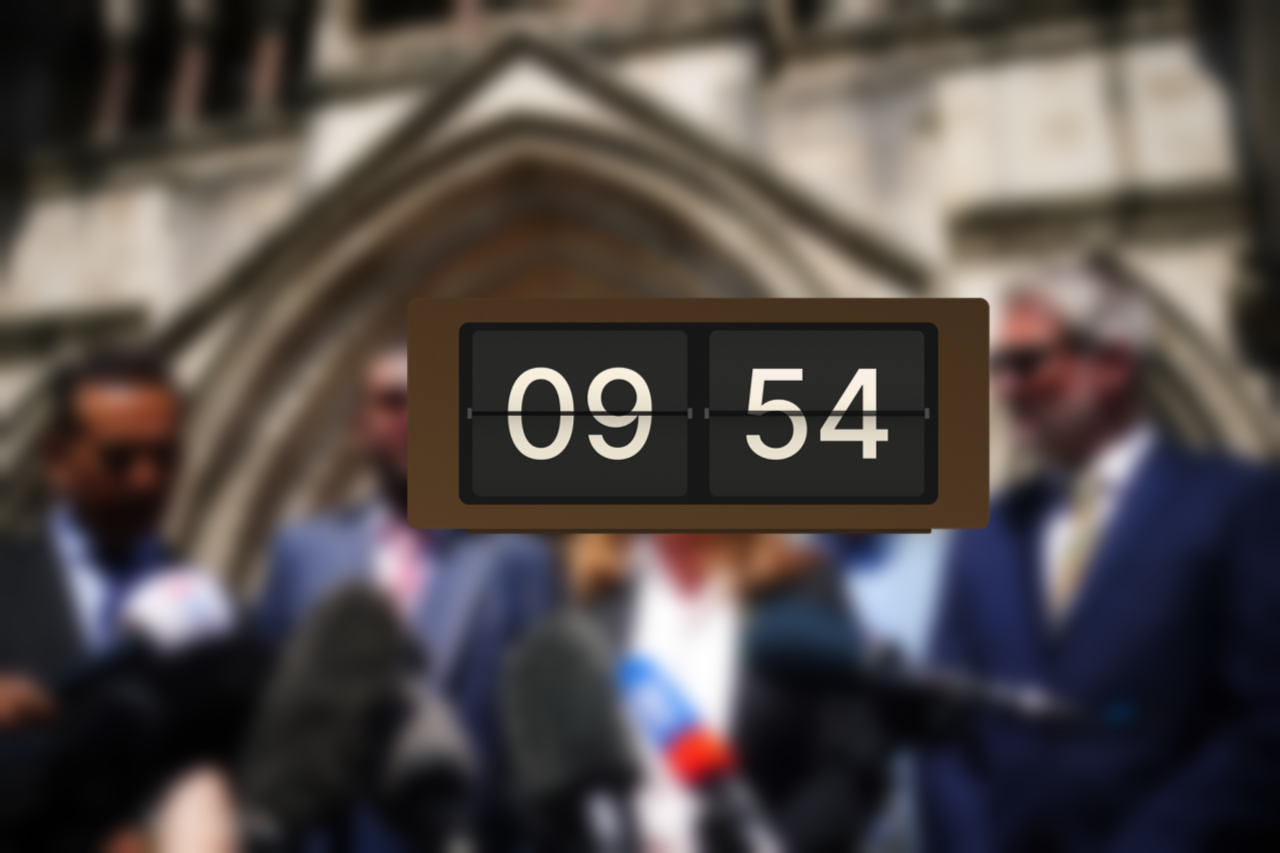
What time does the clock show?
9:54
